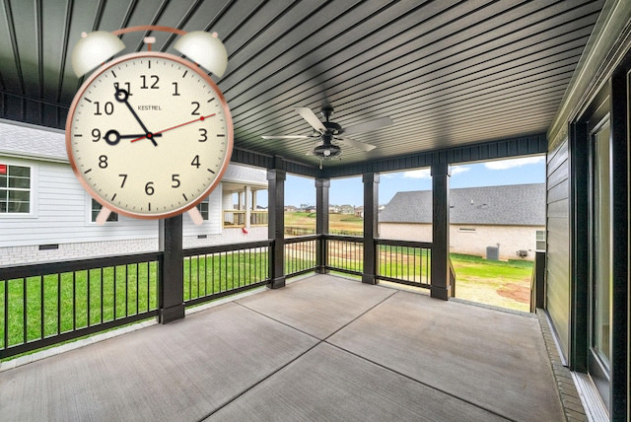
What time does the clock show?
8:54:12
